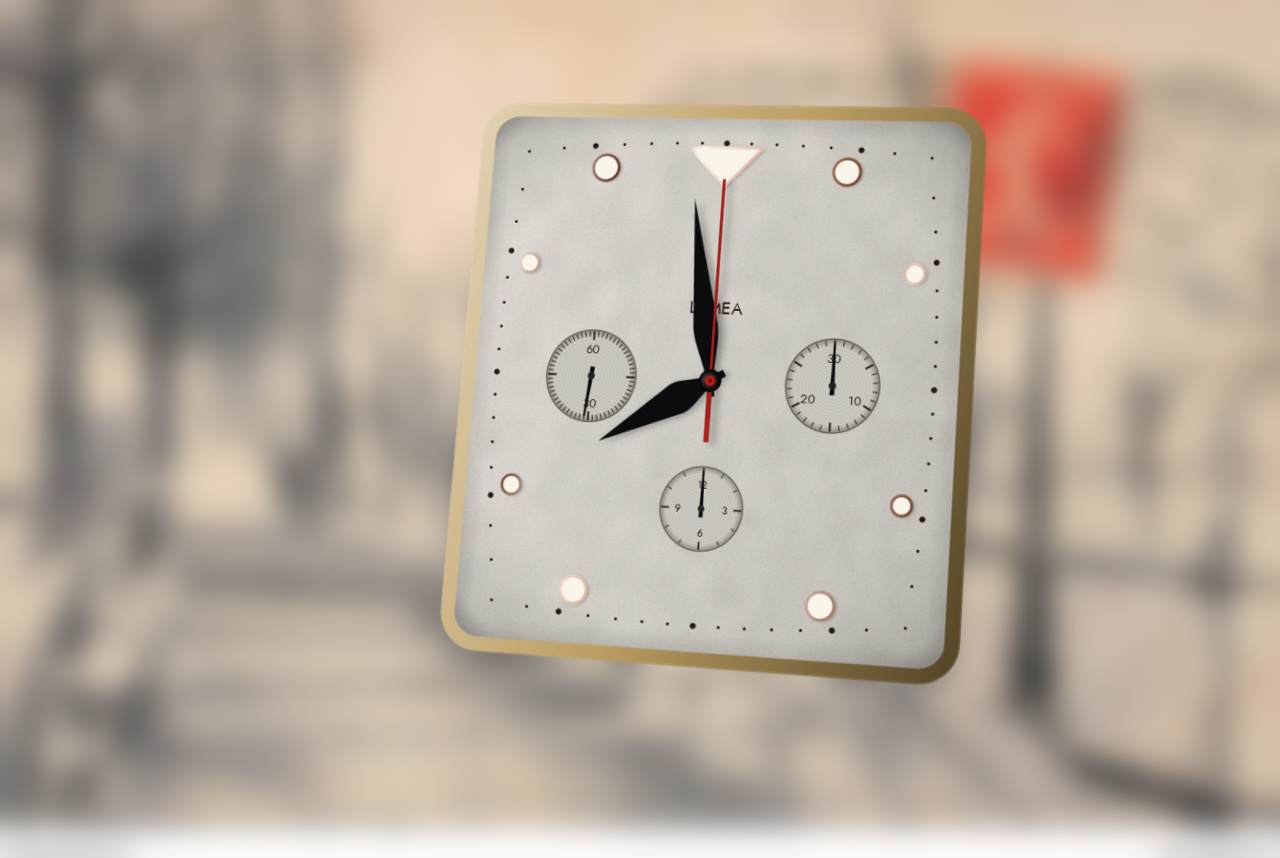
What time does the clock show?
7:58:31
